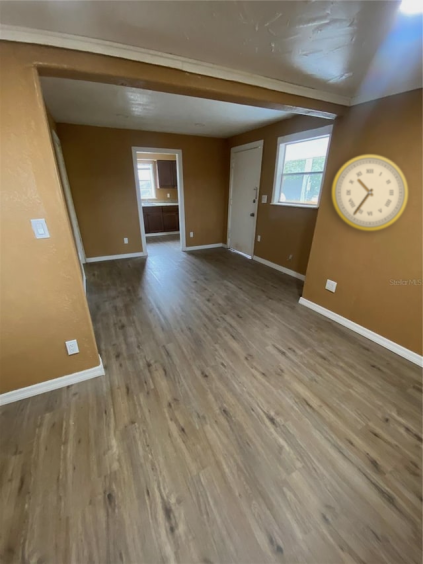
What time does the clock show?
10:36
